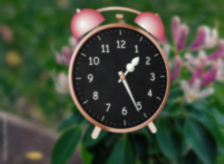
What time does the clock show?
1:26
